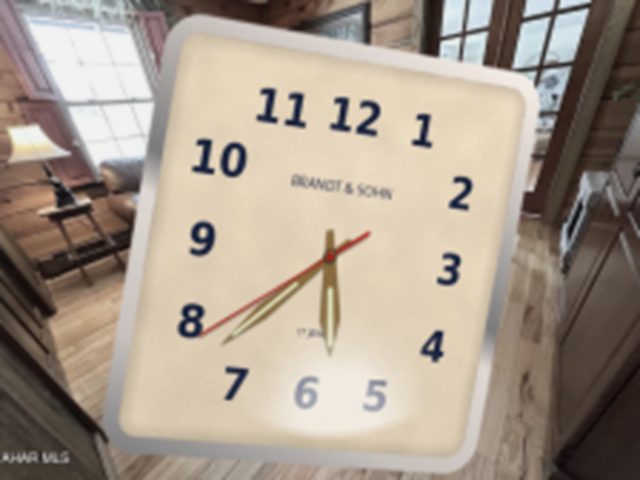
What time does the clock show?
5:37:39
